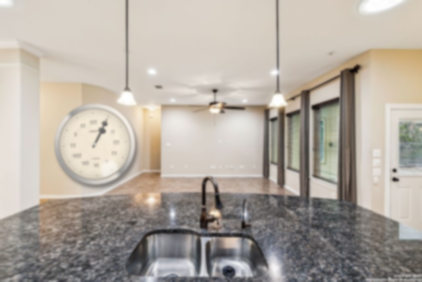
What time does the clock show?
1:05
